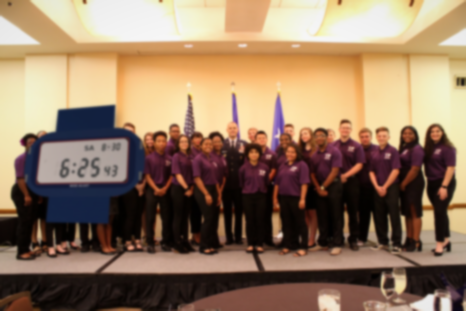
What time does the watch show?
6:25
